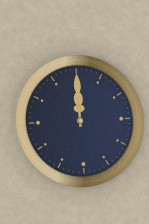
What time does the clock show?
12:00
